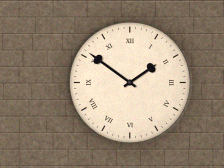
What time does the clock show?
1:51
